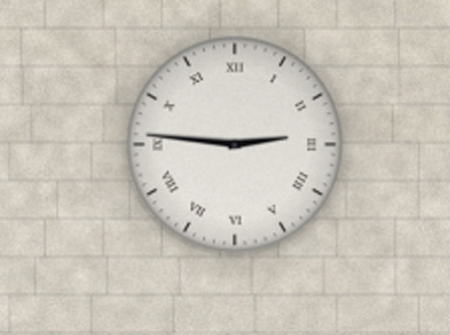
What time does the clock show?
2:46
